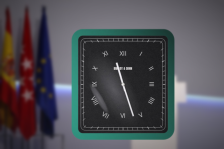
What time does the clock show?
11:27
